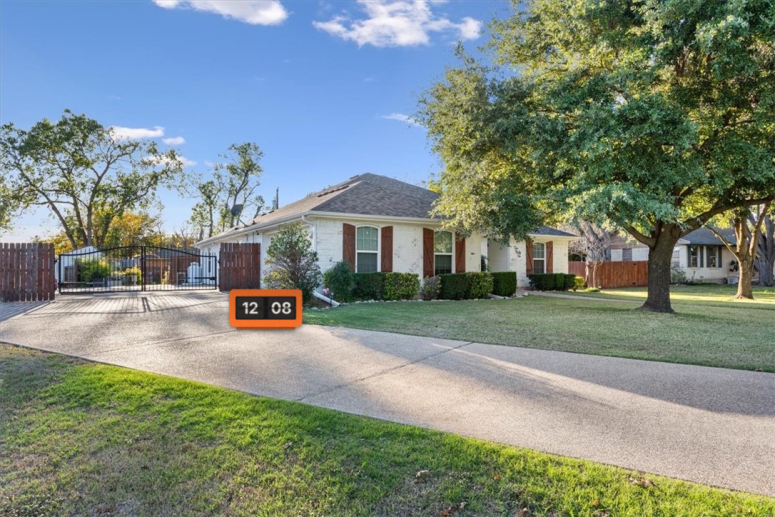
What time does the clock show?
12:08
